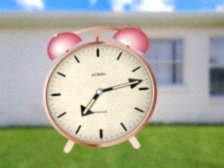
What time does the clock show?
7:13
